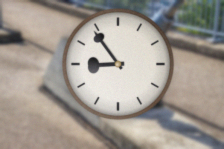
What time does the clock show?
8:54
